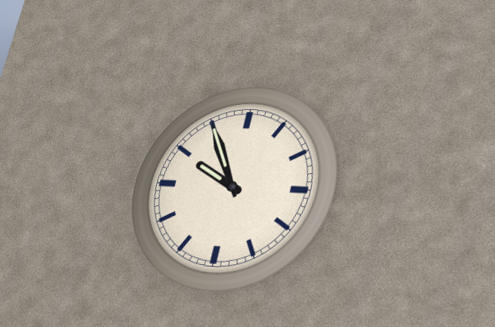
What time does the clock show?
9:55
